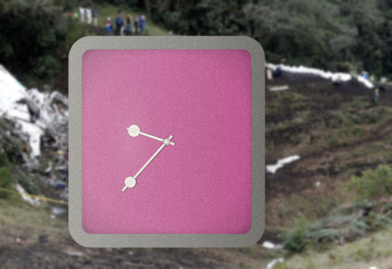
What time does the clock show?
9:37
